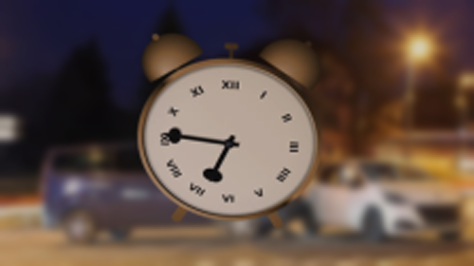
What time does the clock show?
6:46
